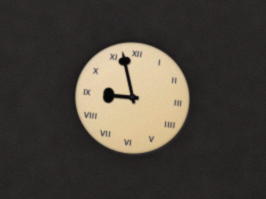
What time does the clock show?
8:57
